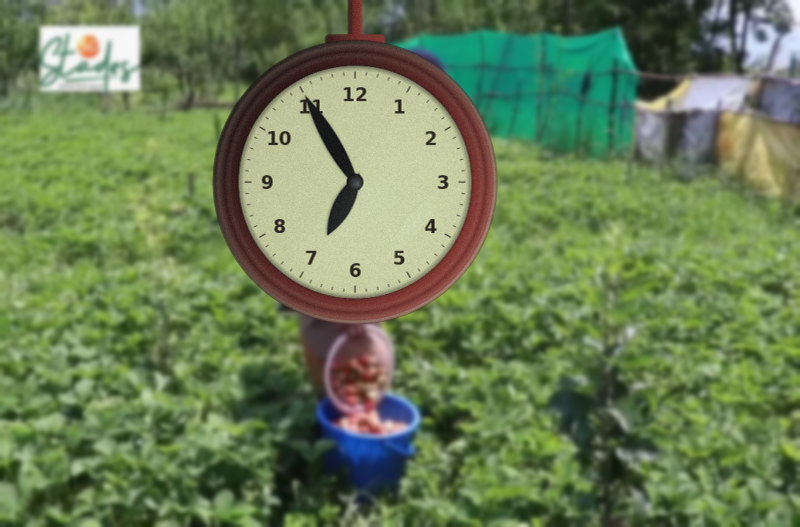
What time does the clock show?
6:55
